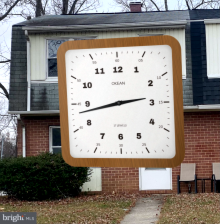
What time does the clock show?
2:43
